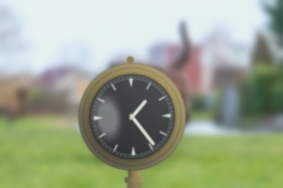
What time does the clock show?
1:24
